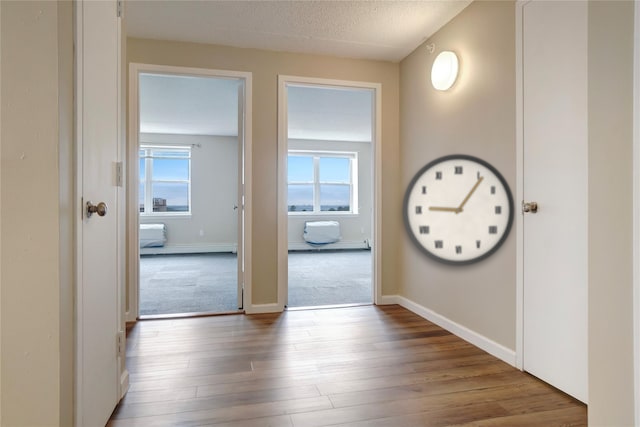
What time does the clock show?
9:06
